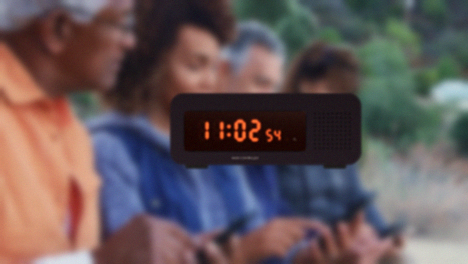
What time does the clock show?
11:02:54
